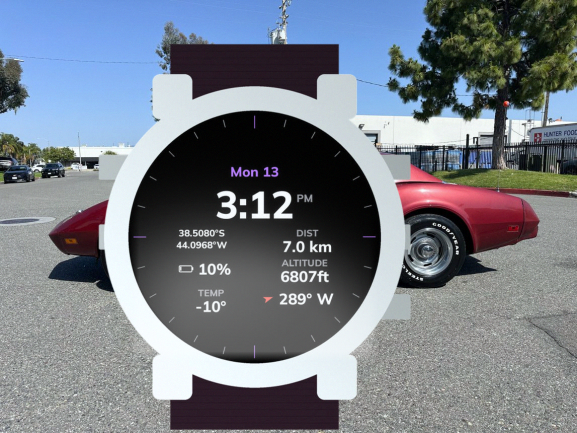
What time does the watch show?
3:12
